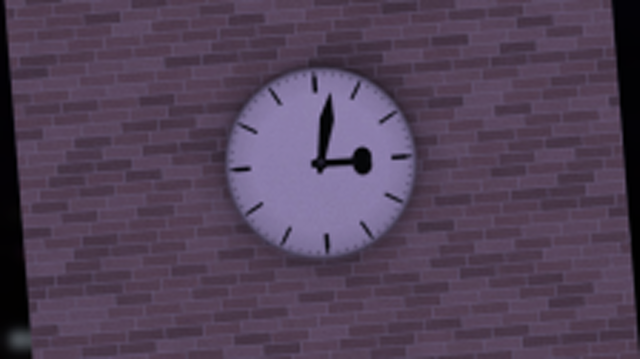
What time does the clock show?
3:02
